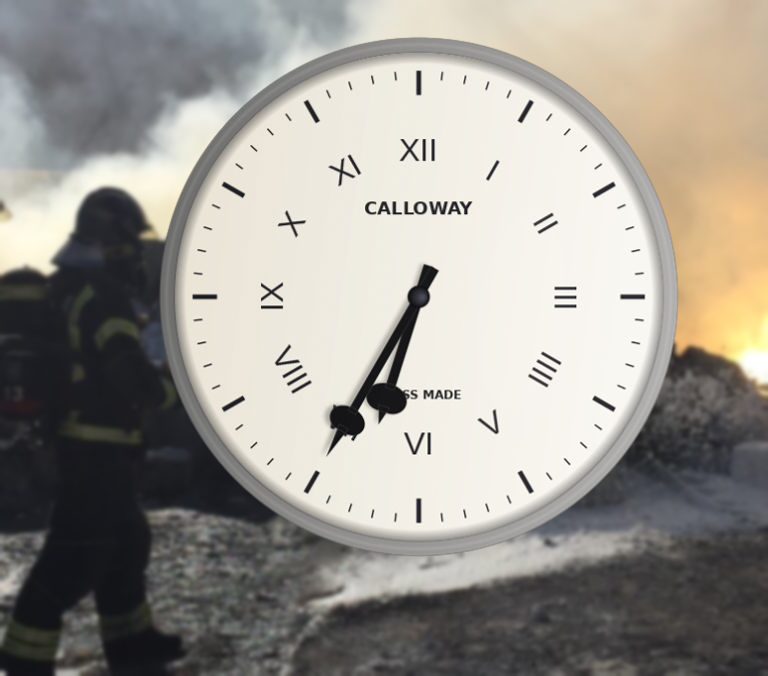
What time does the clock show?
6:35
